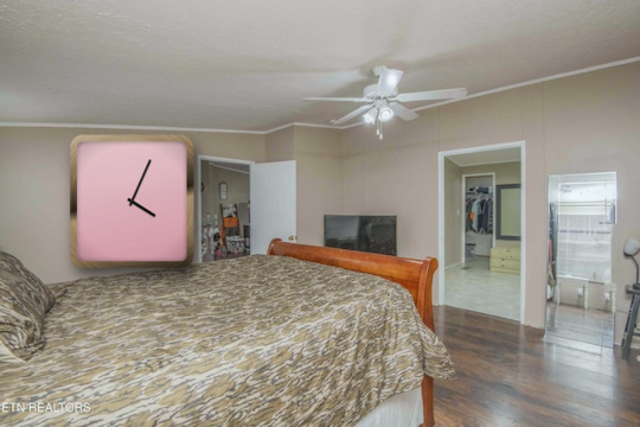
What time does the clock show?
4:04
